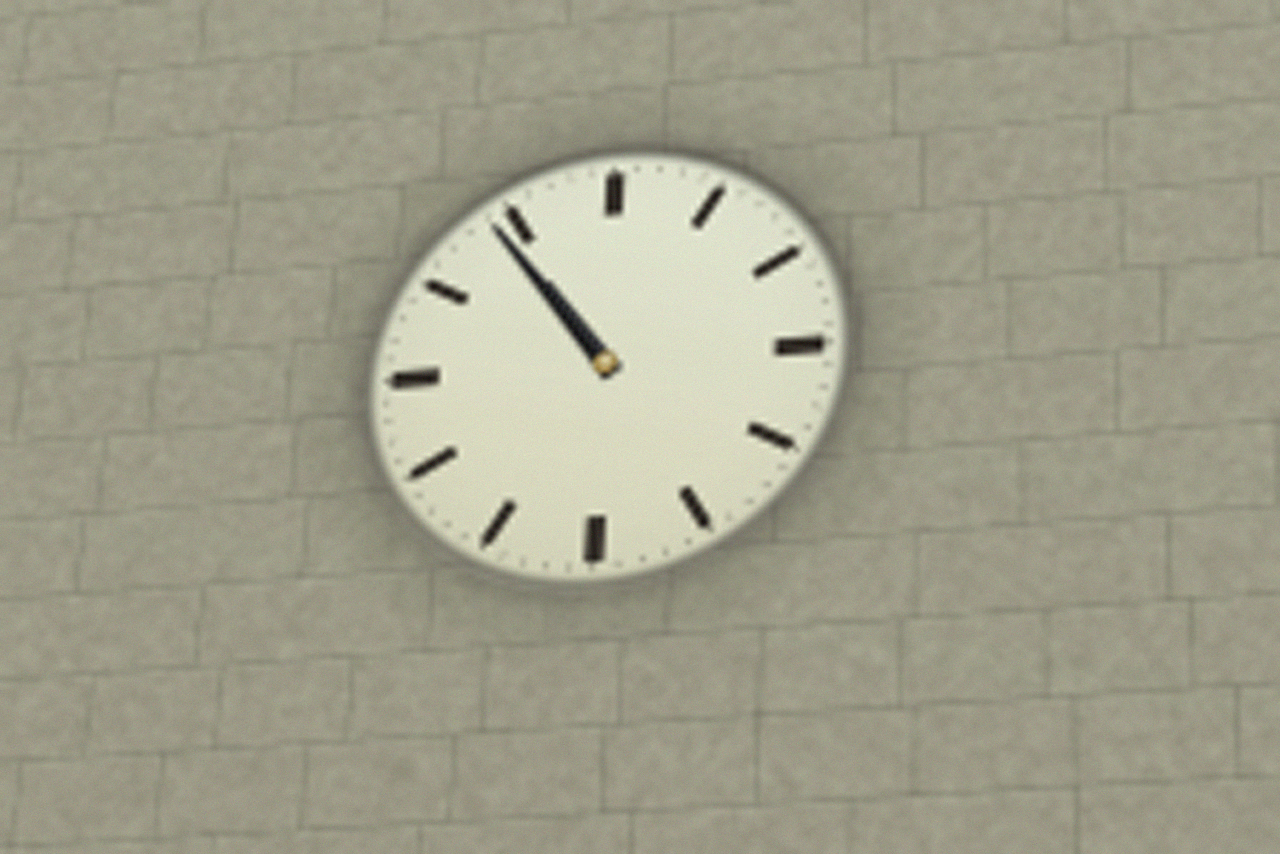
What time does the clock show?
10:54
